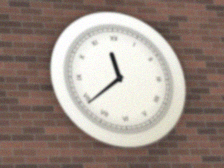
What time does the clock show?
11:39
